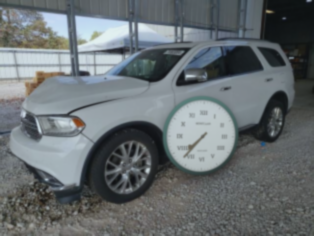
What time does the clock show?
7:37
